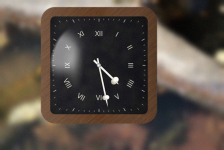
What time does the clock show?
4:28
